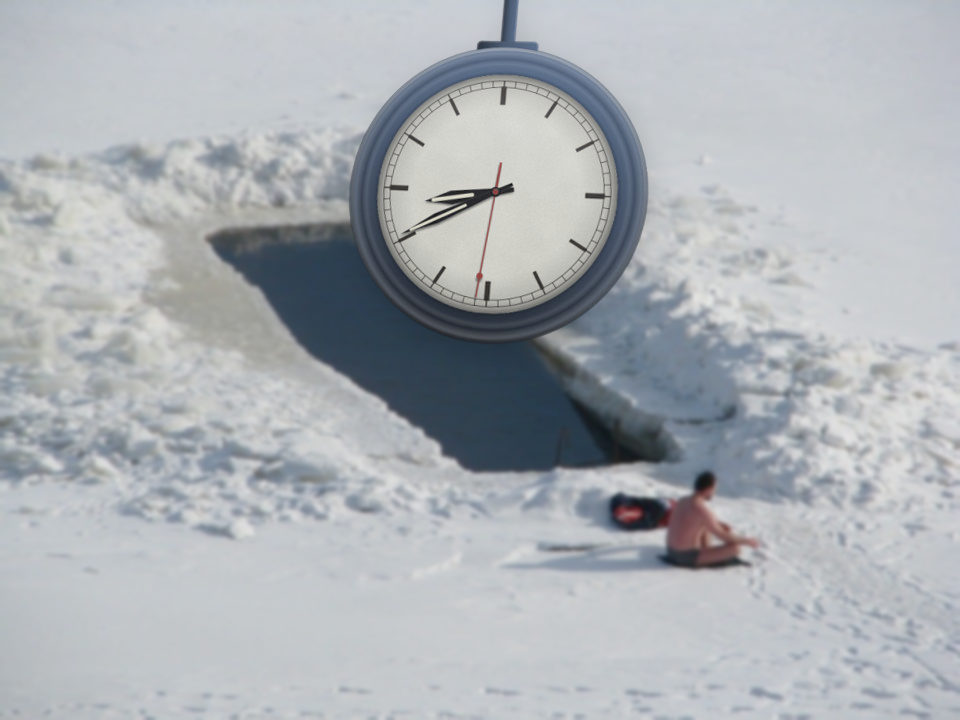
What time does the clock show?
8:40:31
